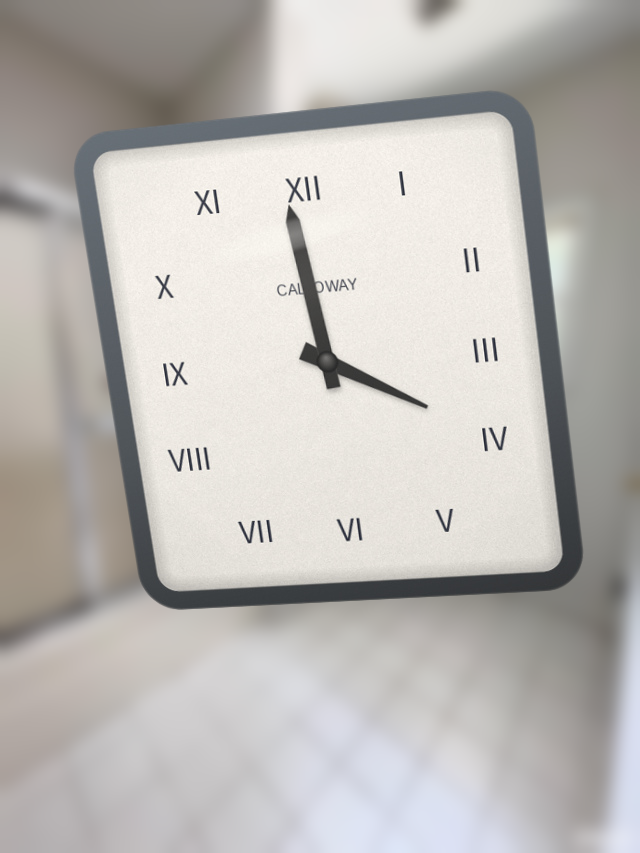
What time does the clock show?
3:59
